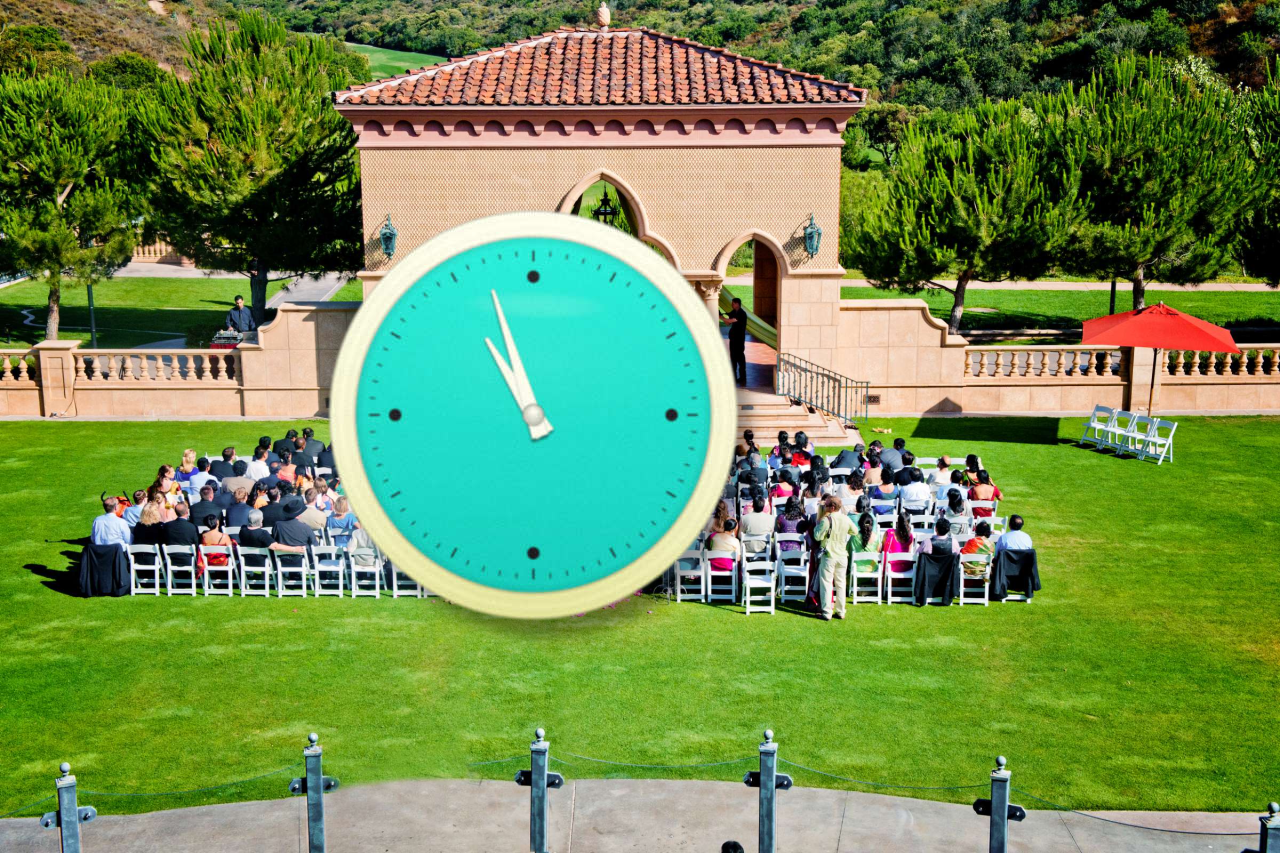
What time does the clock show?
10:57
